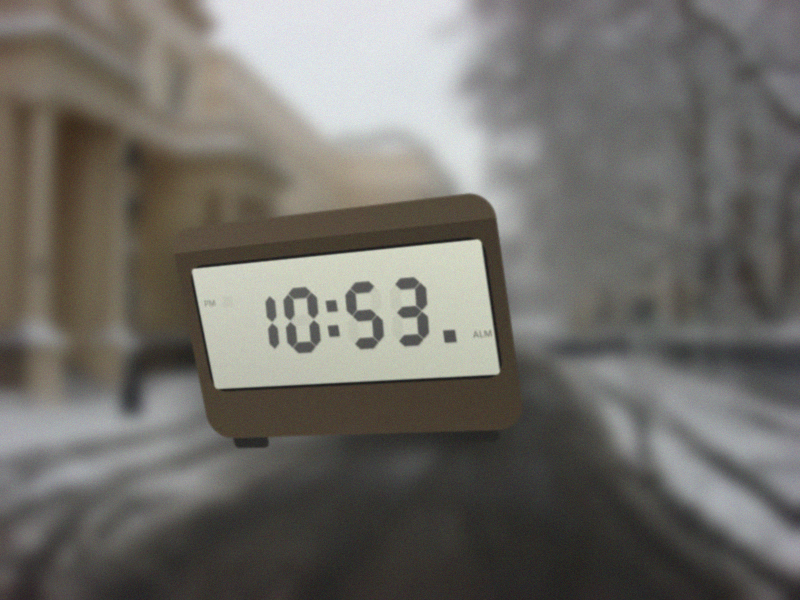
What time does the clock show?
10:53
